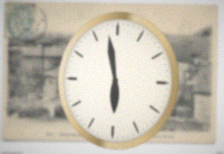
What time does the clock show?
5:58
